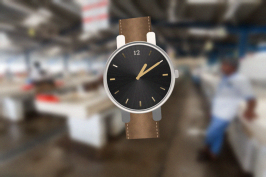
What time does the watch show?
1:10
